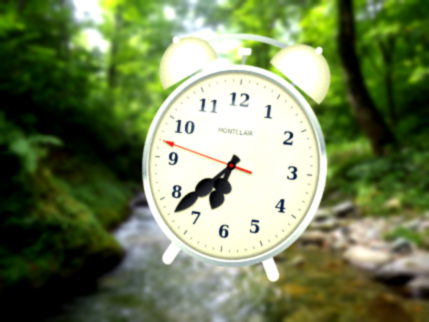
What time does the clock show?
6:37:47
